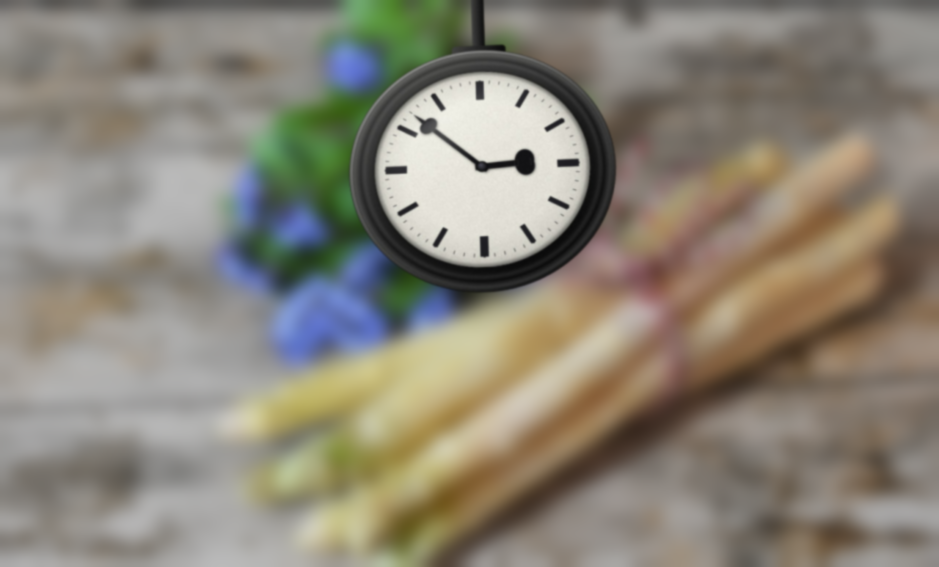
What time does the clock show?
2:52
